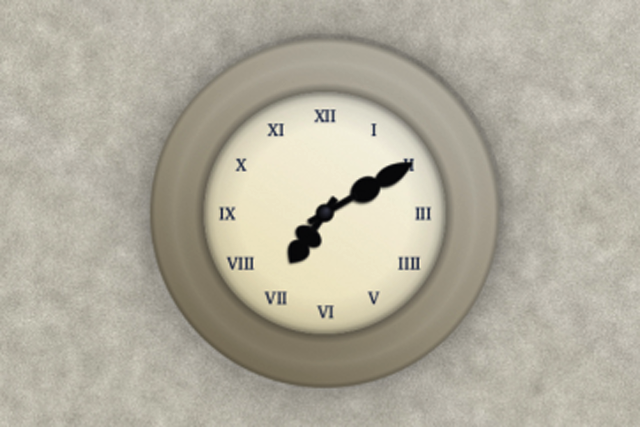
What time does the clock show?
7:10
